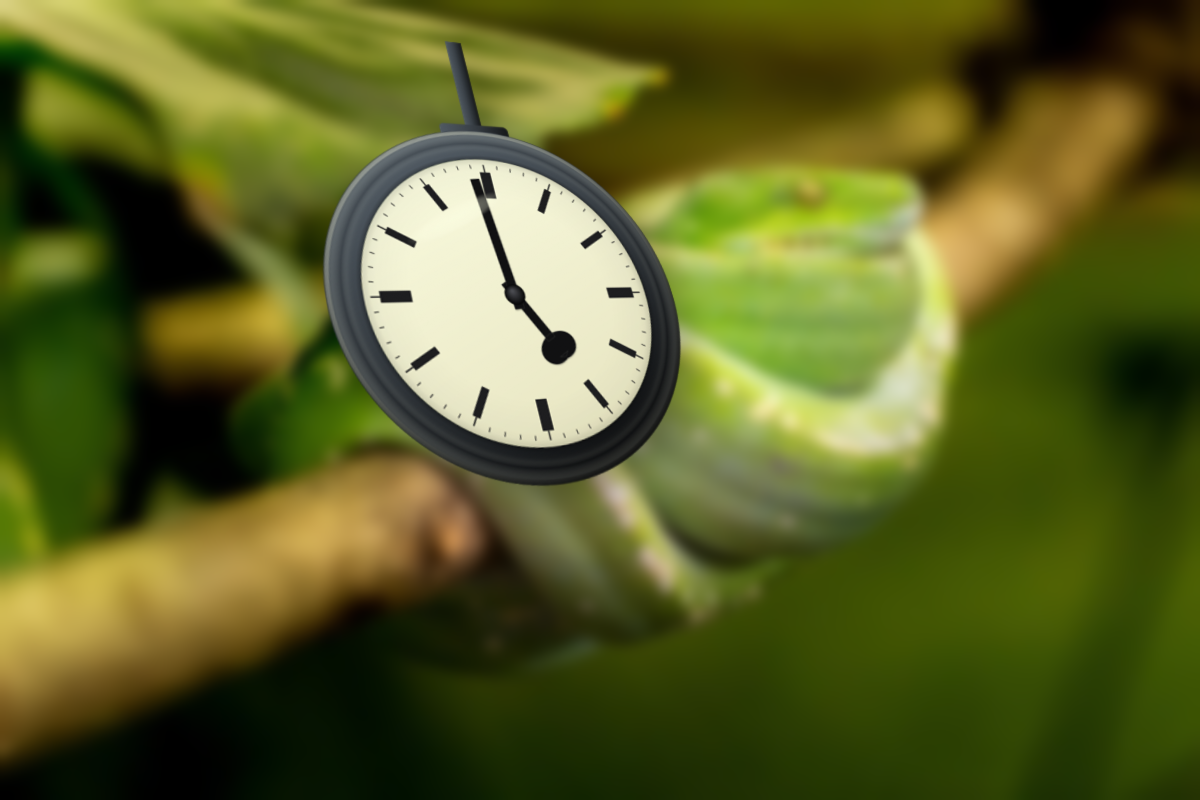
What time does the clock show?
4:59
